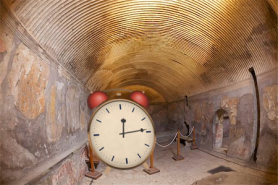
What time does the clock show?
12:14
